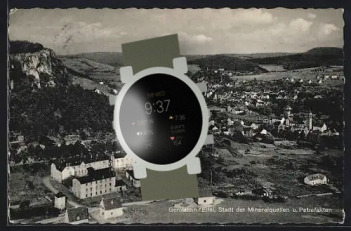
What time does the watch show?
9:37
